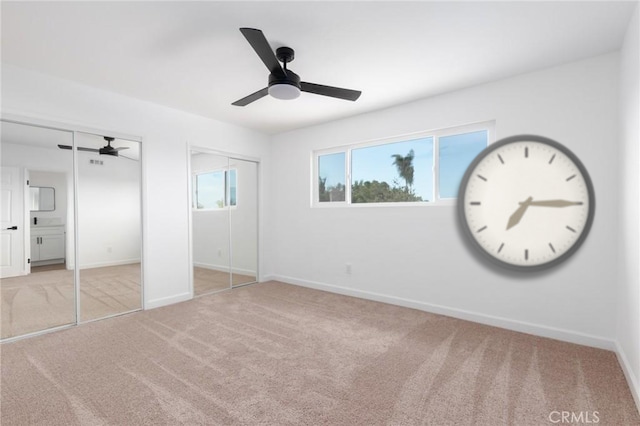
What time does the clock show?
7:15
